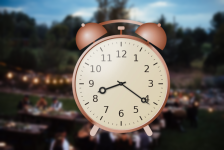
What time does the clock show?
8:21
